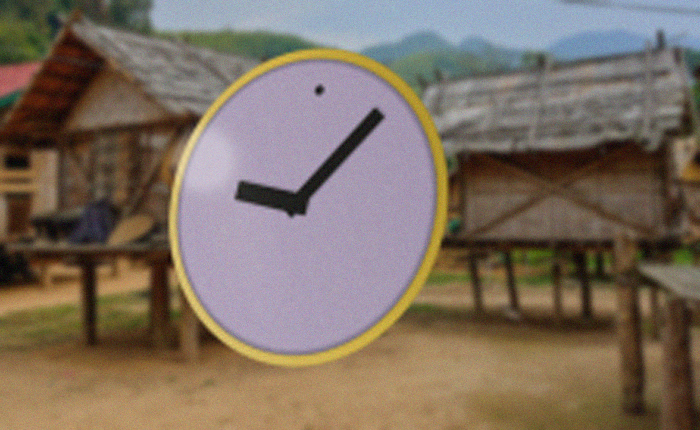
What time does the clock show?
9:06
